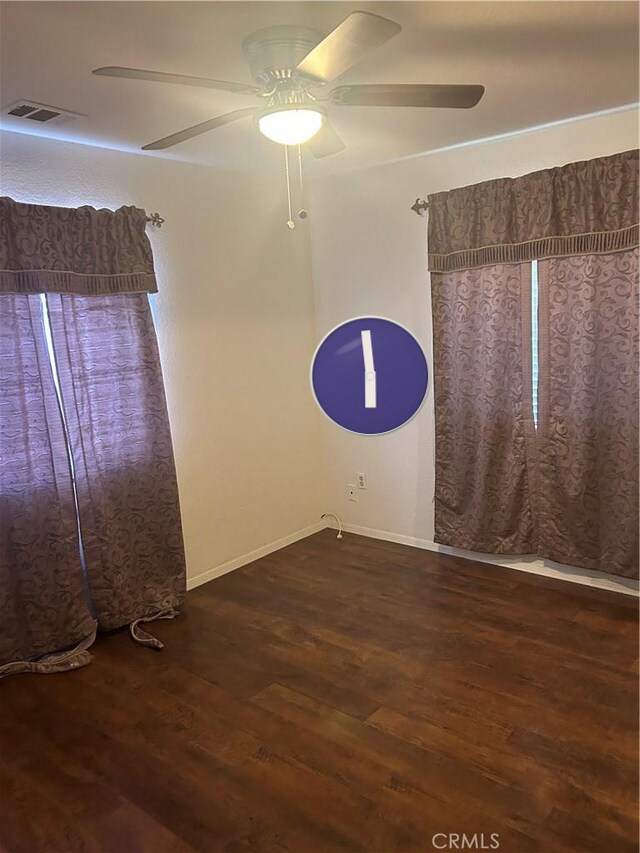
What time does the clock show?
5:59
